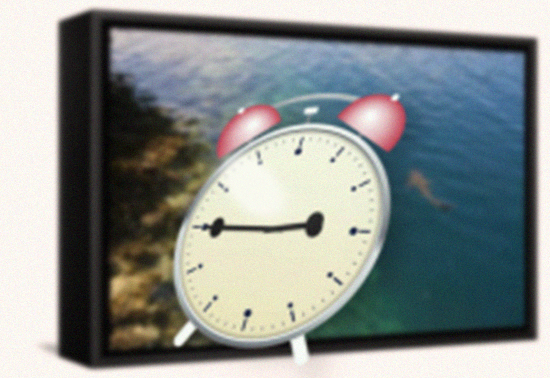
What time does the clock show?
2:45
